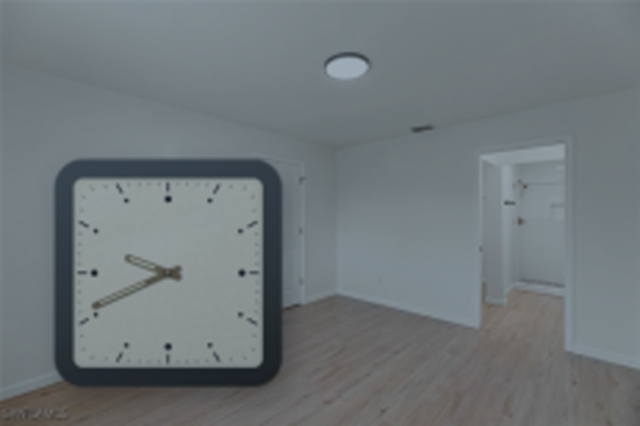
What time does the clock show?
9:41
